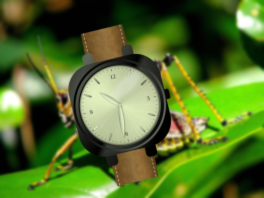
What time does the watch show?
10:31
